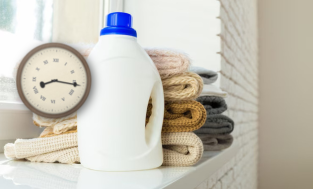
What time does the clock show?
8:16
